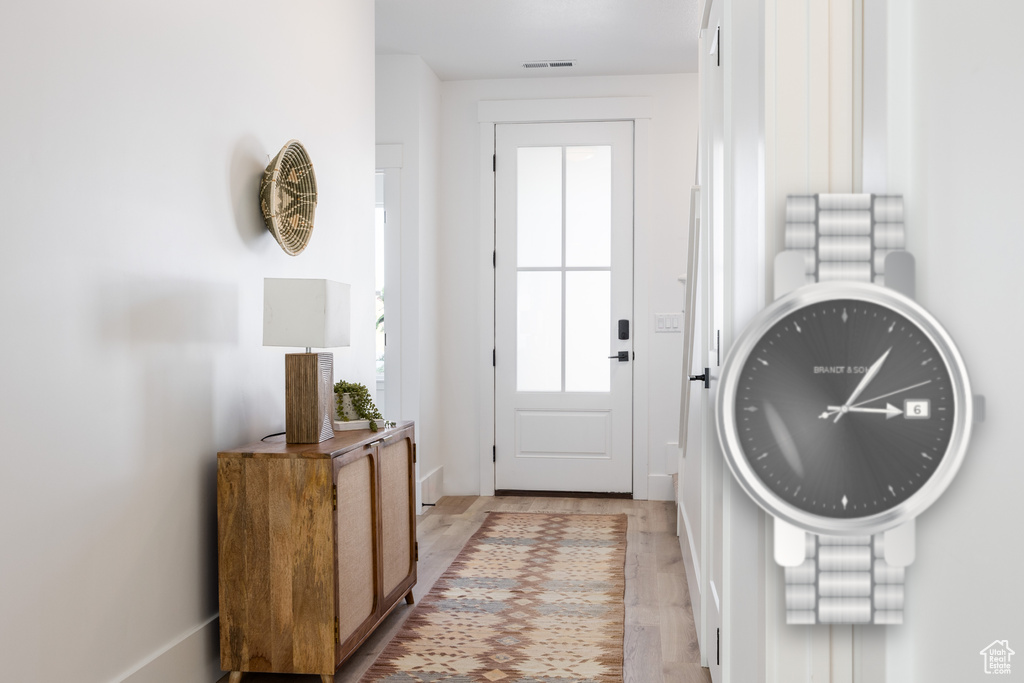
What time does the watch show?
3:06:12
